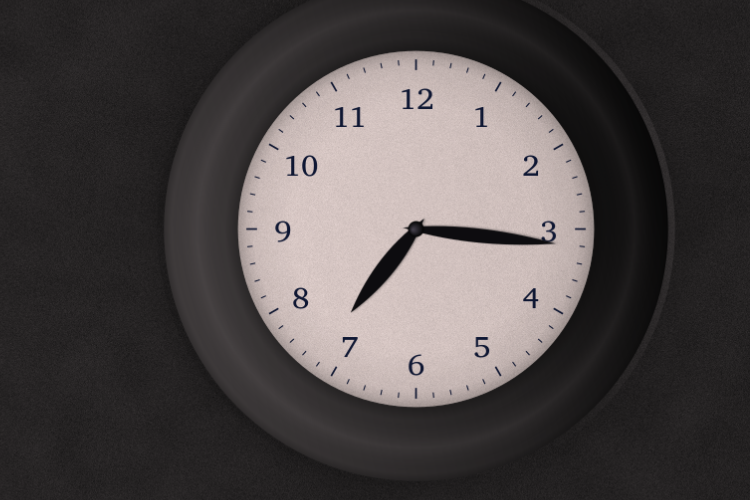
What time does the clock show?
7:16
